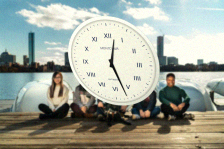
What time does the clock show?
12:27
